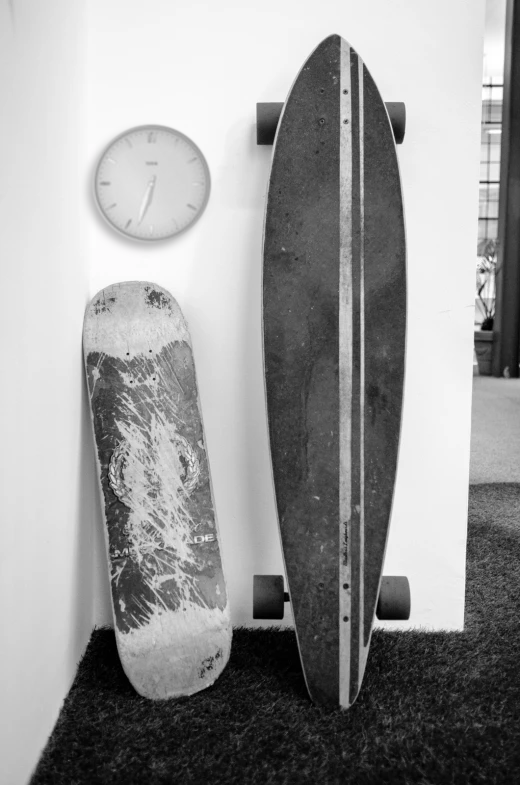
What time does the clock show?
6:33
